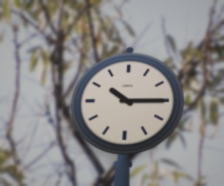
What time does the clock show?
10:15
